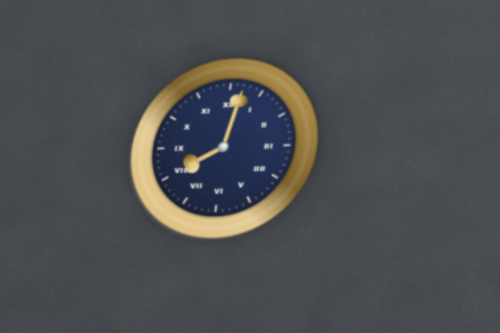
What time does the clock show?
8:02
